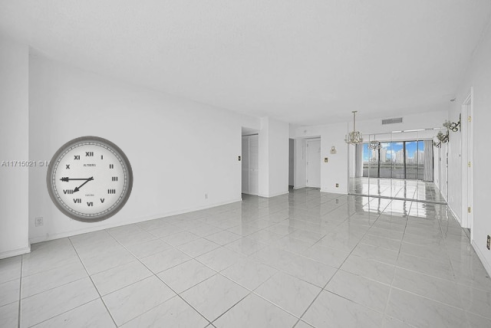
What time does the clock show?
7:45
